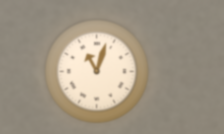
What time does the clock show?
11:03
